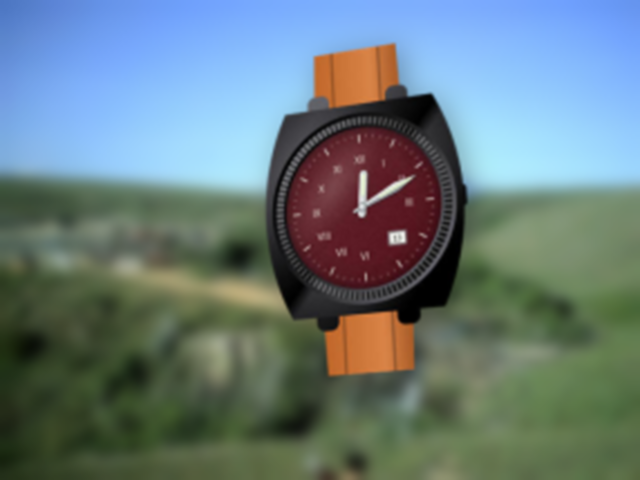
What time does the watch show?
12:11
